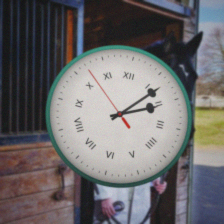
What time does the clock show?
2:06:52
